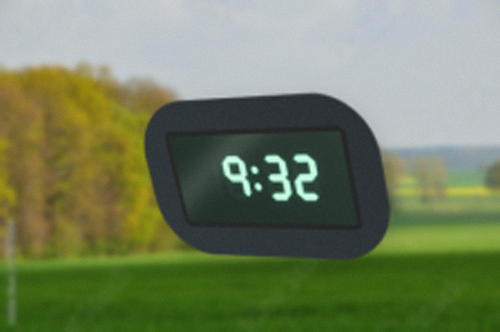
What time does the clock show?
9:32
